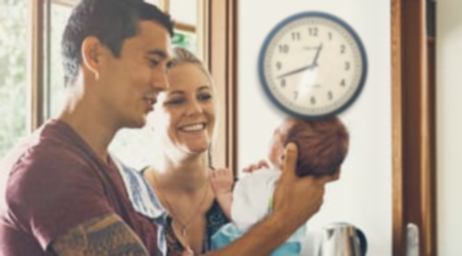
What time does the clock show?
12:42
